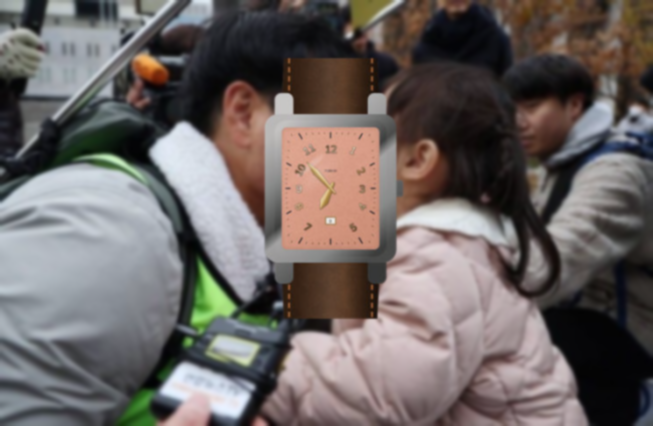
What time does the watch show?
6:53
